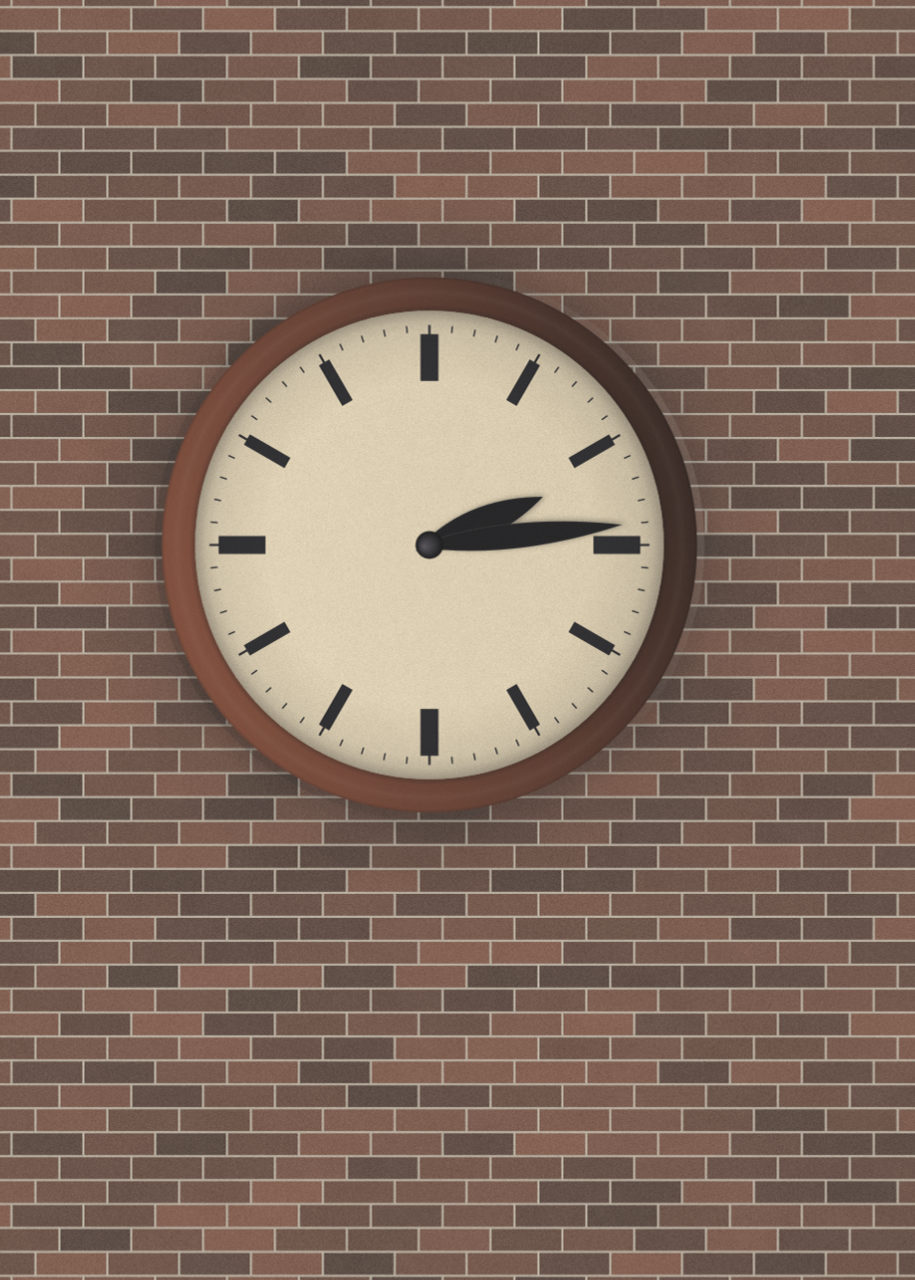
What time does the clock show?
2:14
